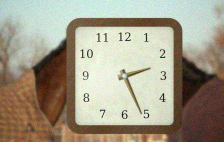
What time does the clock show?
2:26
